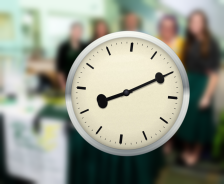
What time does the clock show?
8:10
